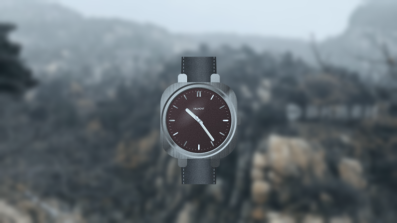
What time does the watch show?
10:24
